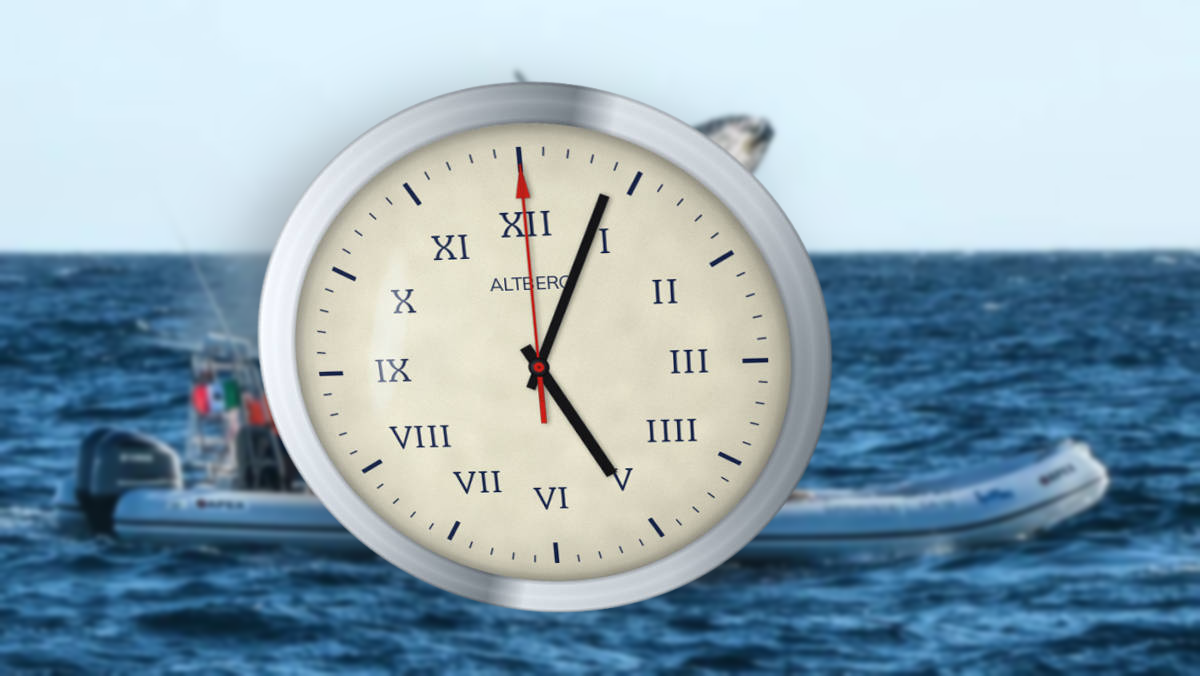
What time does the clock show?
5:04:00
